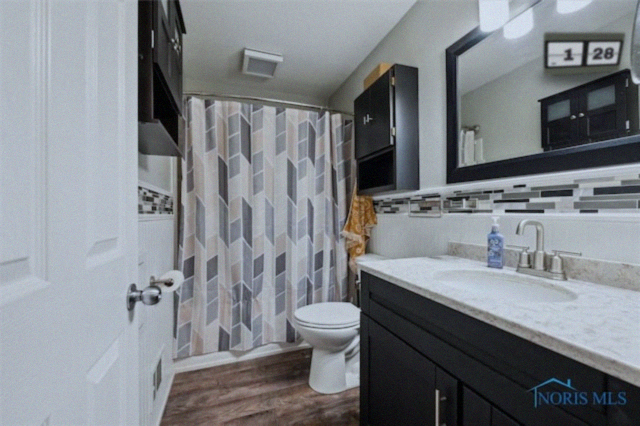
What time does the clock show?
1:28
